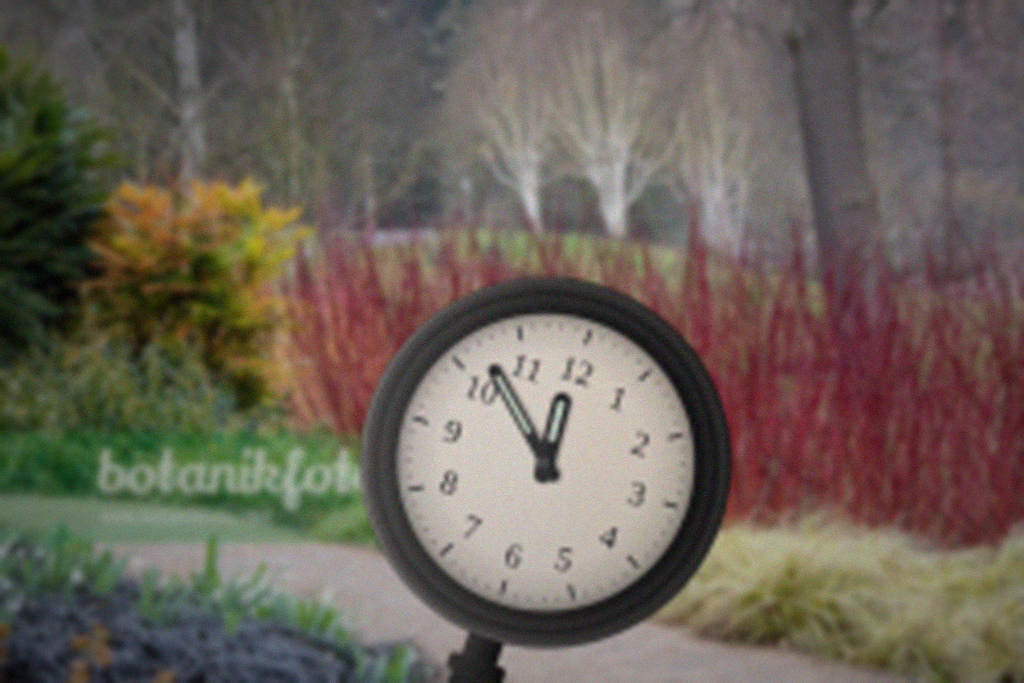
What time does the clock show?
11:52
